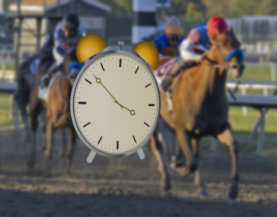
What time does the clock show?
3:52
